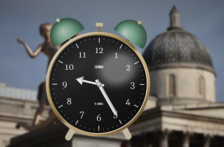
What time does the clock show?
9:25
